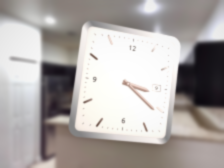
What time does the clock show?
3:21
